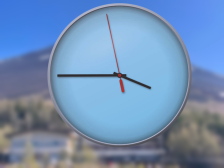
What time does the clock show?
3:44:58
